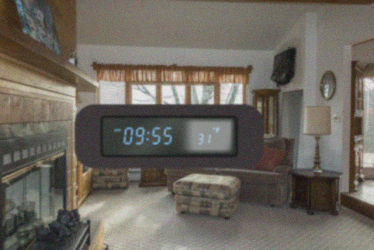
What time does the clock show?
9:55
